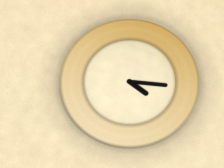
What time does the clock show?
4:16
